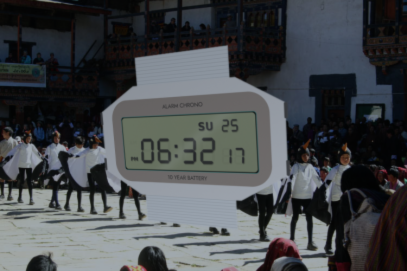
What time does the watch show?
6:32:17
